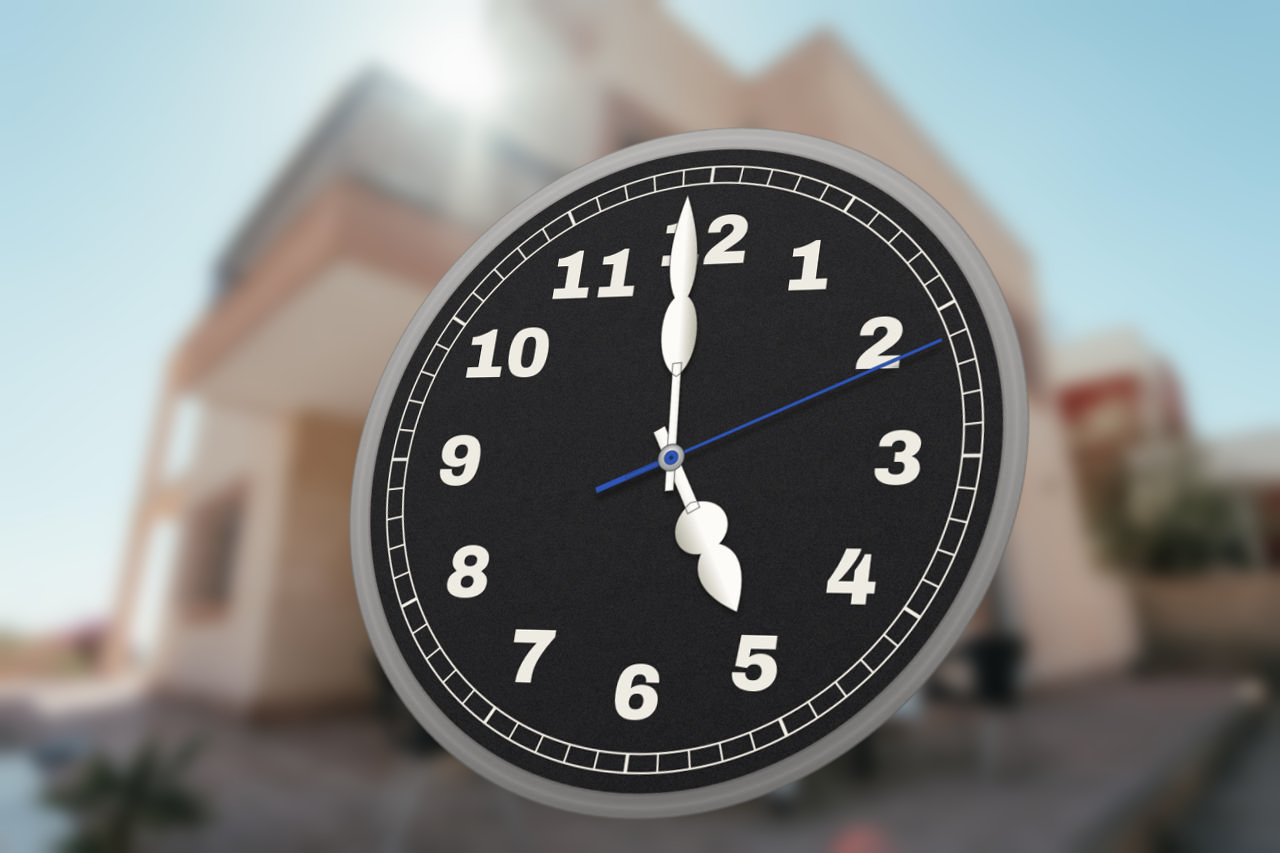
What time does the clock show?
4:59:11
